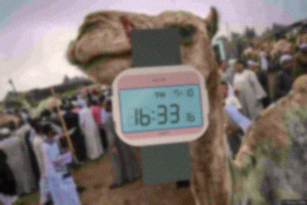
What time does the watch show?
16:33
